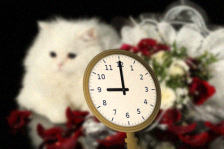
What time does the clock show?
9:00
